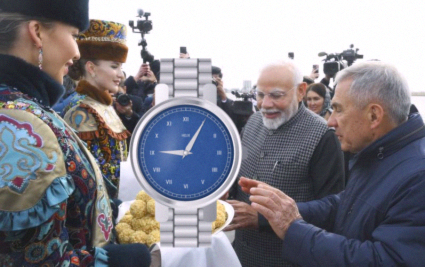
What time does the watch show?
9:05
